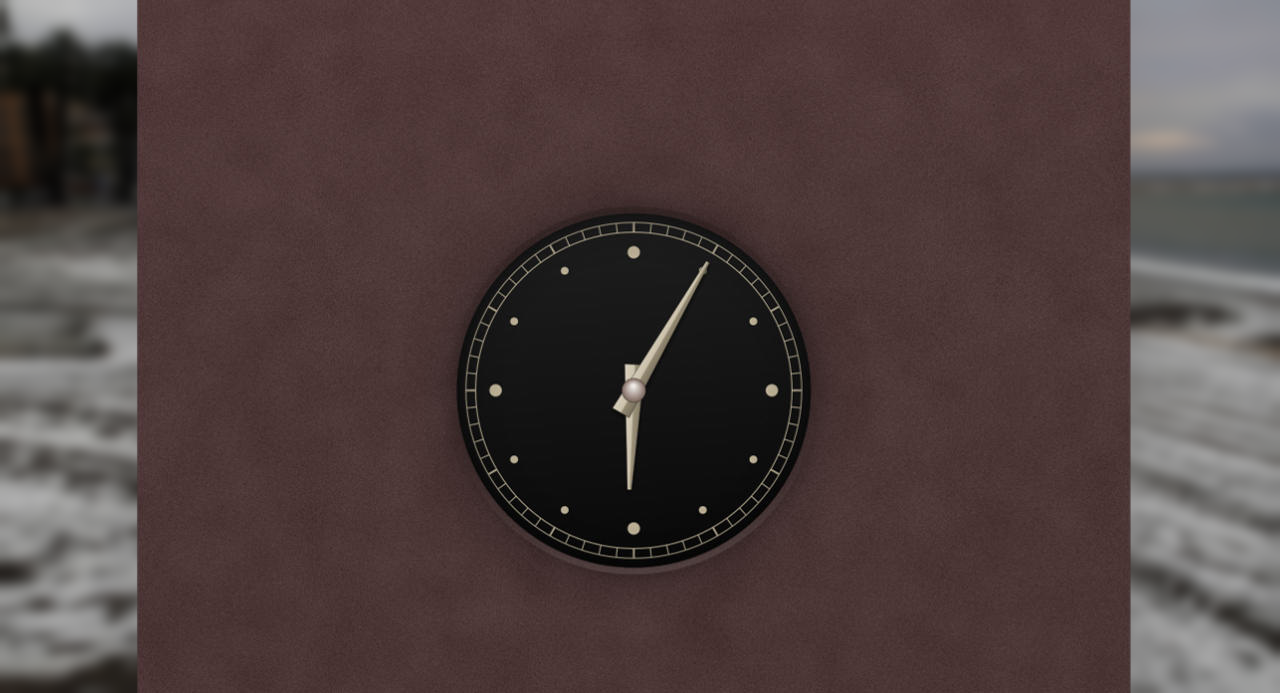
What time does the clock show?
6:05
